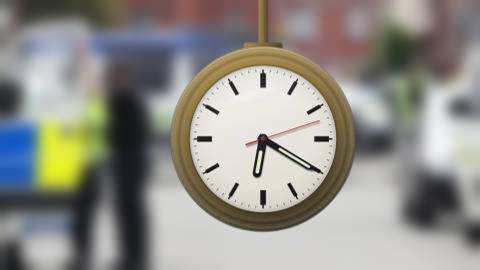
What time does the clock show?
6:20:12
